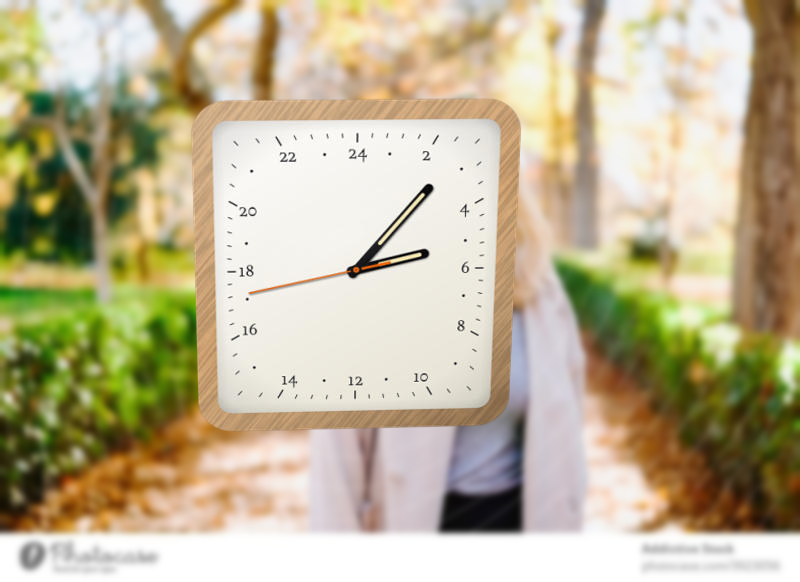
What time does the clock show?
5:06:43
